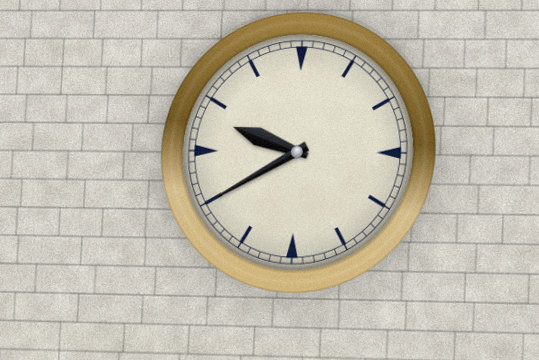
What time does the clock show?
9:40
